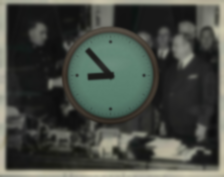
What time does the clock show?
8:53
